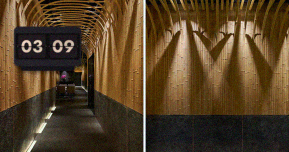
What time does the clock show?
3:09
